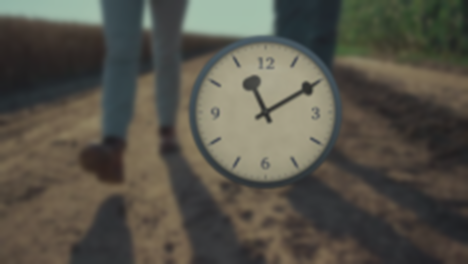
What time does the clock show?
11:10
